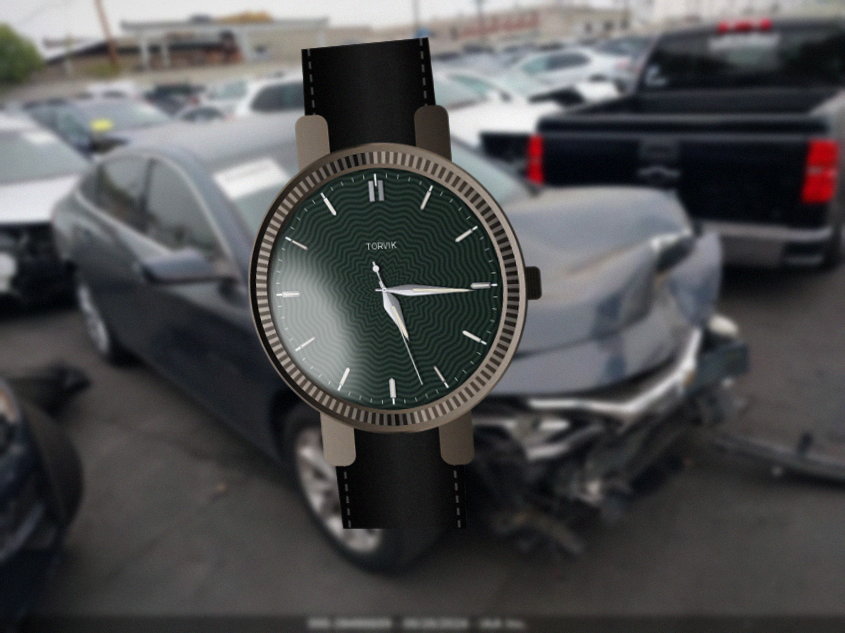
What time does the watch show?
5:15:27
